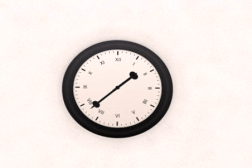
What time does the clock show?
1:38
